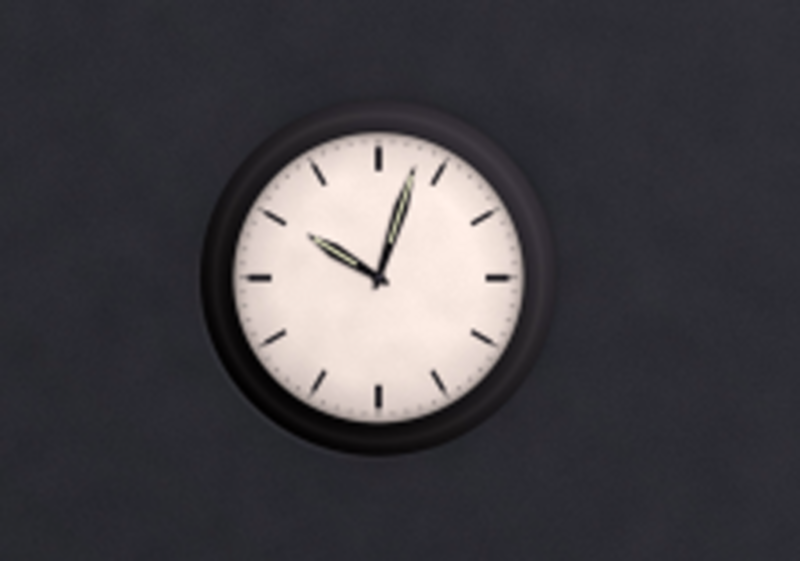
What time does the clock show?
10:03
